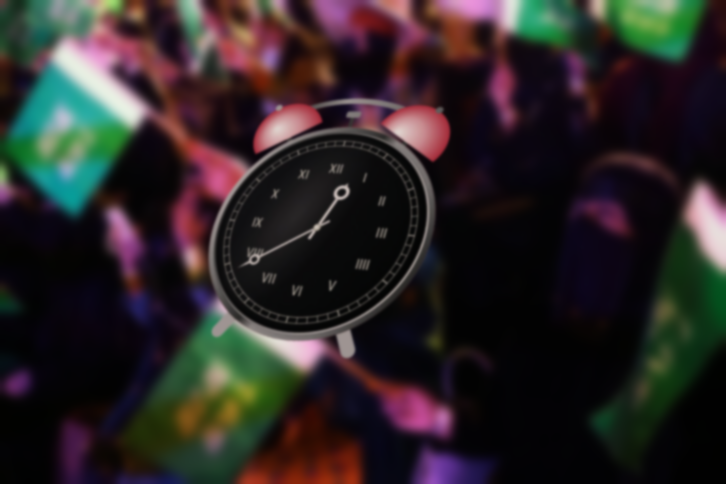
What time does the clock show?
12:39
